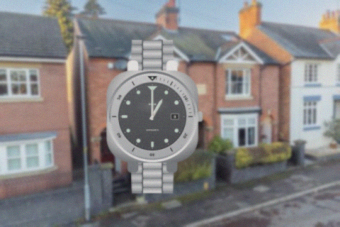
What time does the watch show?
1:00
